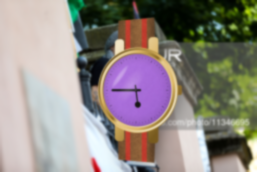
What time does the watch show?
5:45
